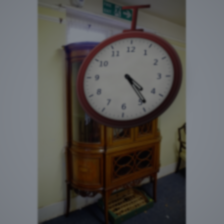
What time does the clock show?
4:24
